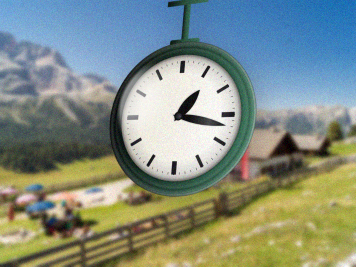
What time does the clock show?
1:17
